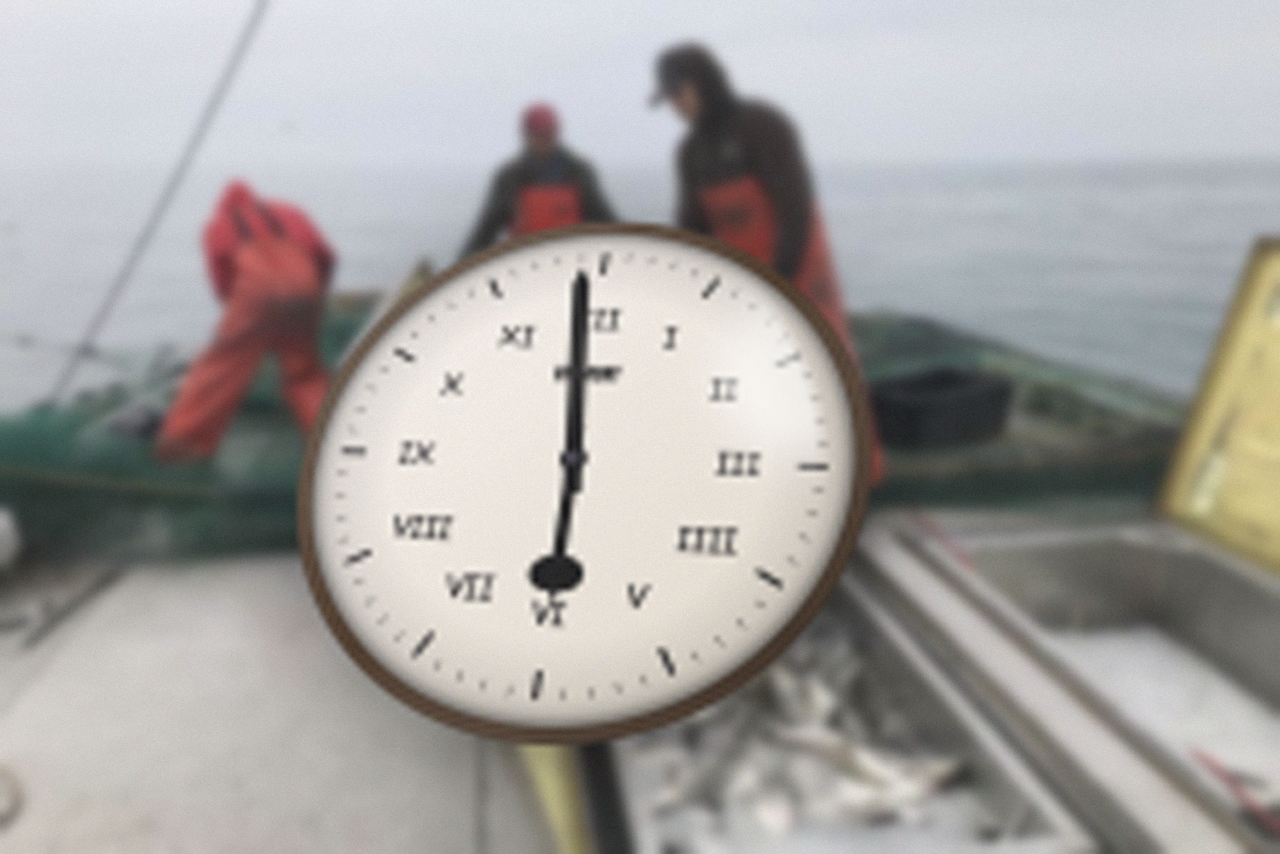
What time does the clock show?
5:59
